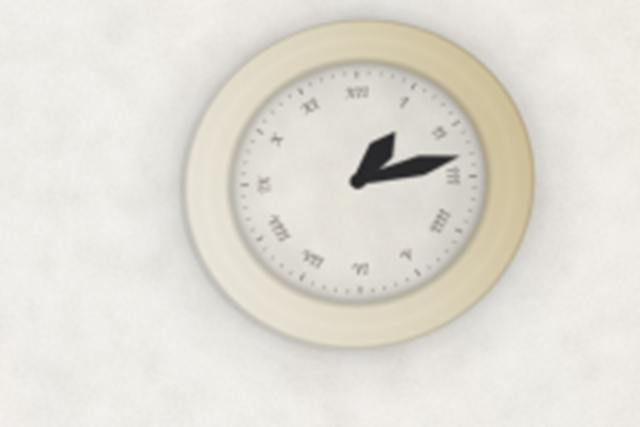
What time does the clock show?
1:13
